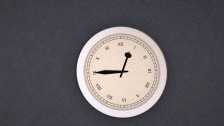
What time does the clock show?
12:45
